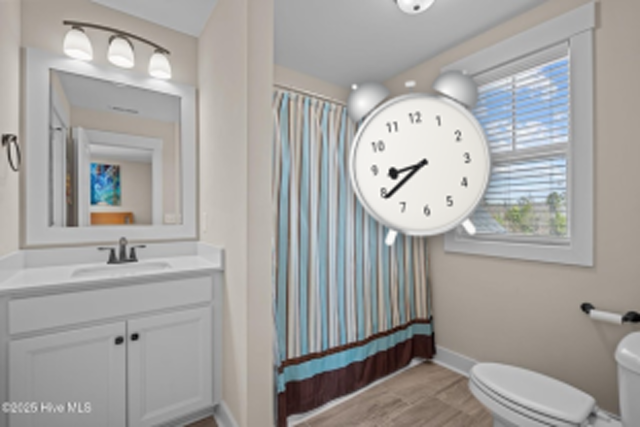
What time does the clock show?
8:39
